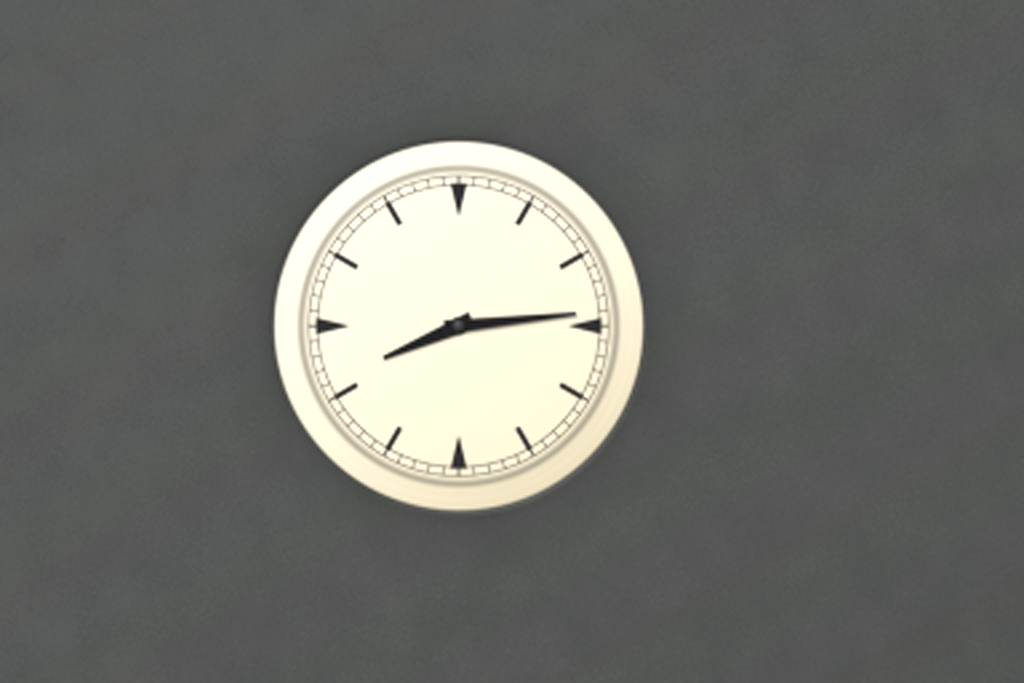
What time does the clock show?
8:14
